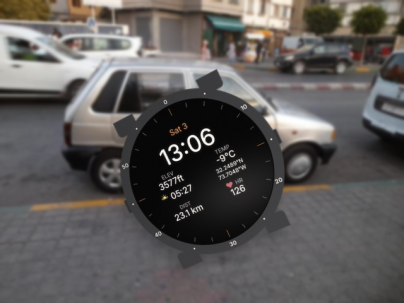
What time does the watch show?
13:06
